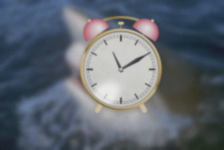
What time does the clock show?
11:10
